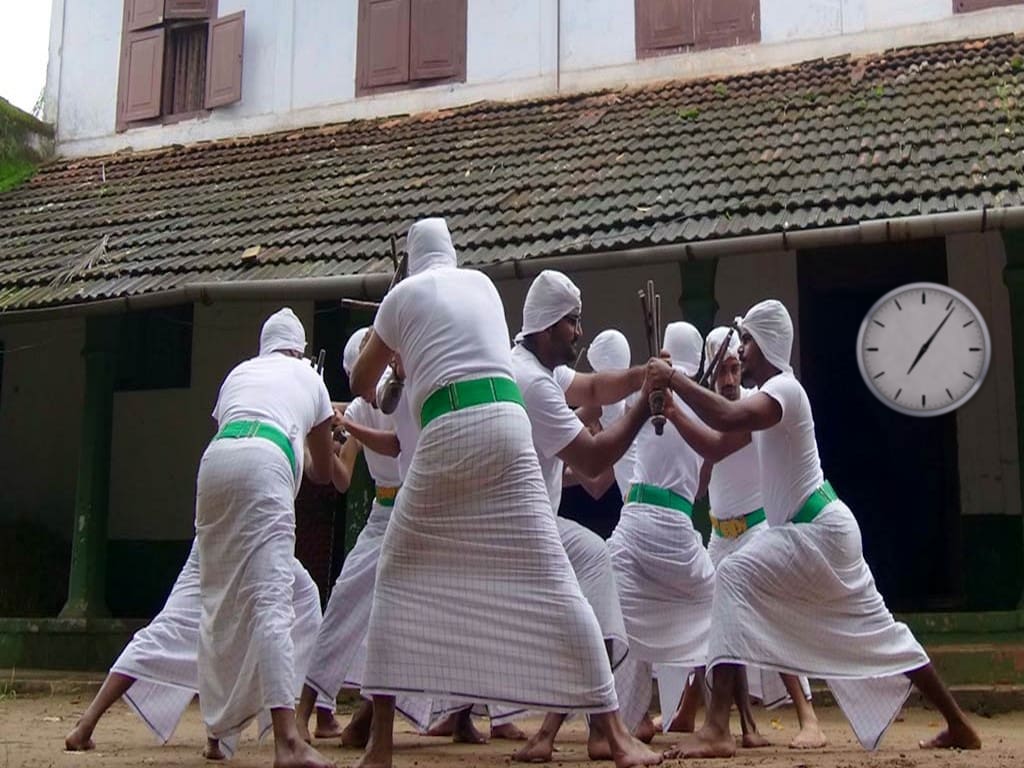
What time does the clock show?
7:06
